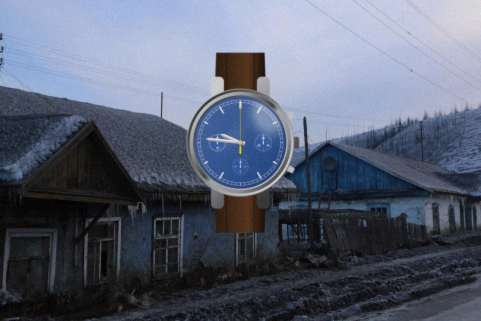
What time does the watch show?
9:46
